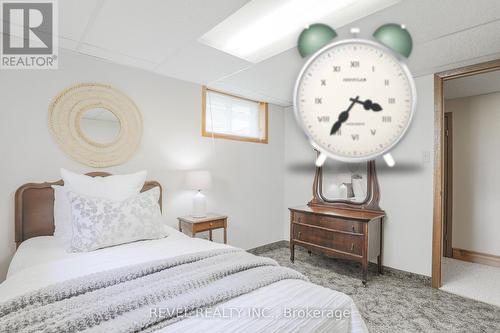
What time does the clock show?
3:36
